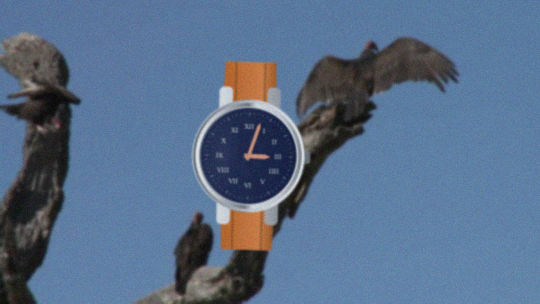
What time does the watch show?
3:03
